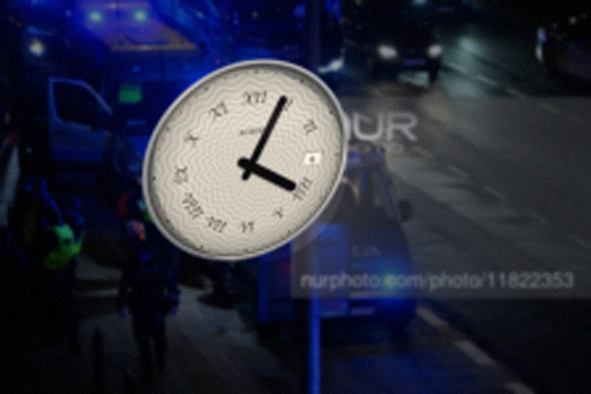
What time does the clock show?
4:04
